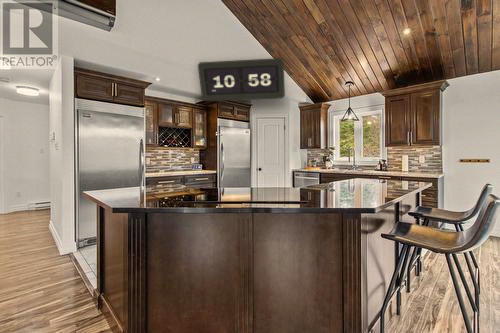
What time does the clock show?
10:58
